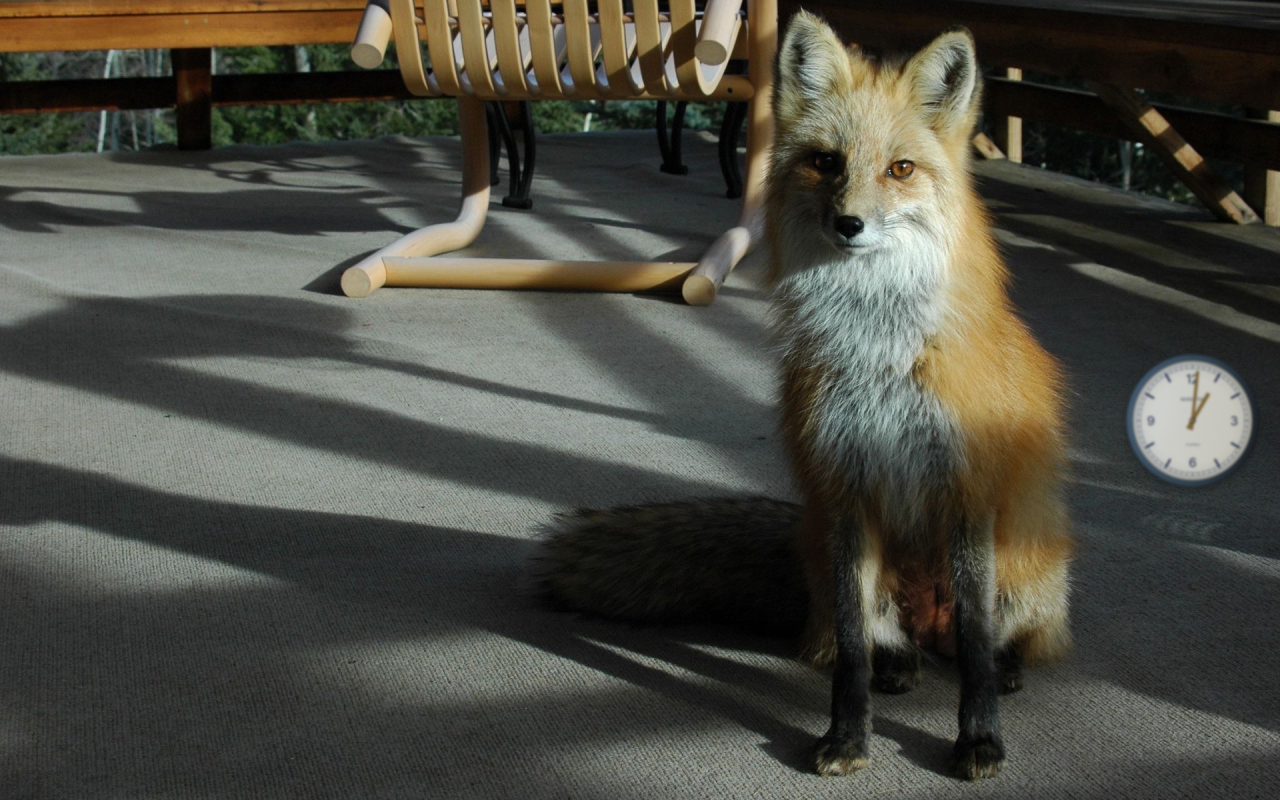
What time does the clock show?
1:01
